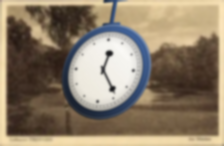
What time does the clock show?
12:24
